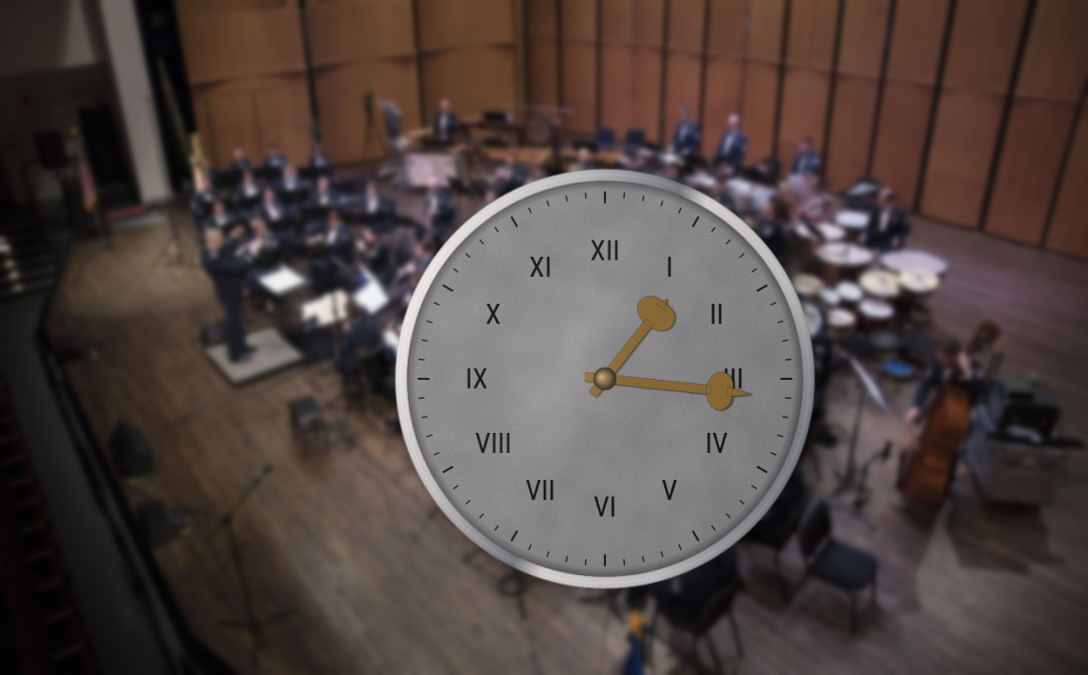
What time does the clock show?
1:16
